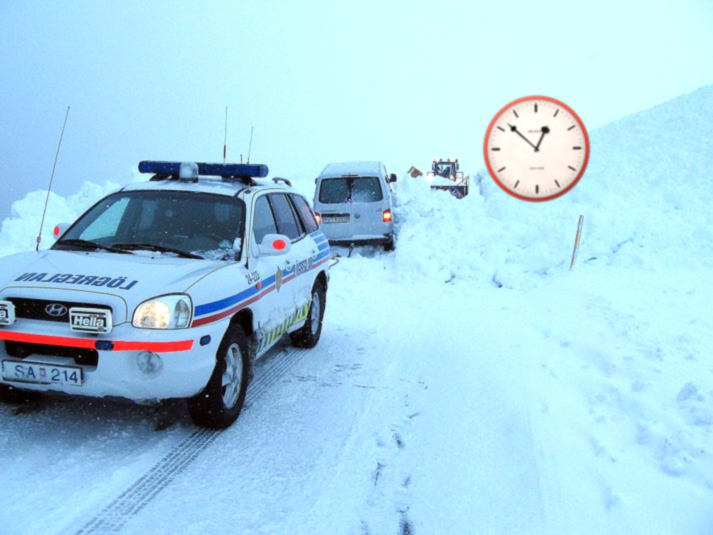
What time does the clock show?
12:52
